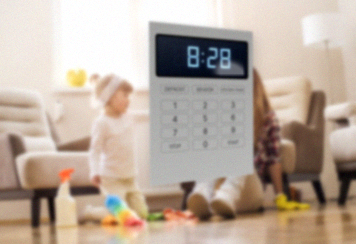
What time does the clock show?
8:28
